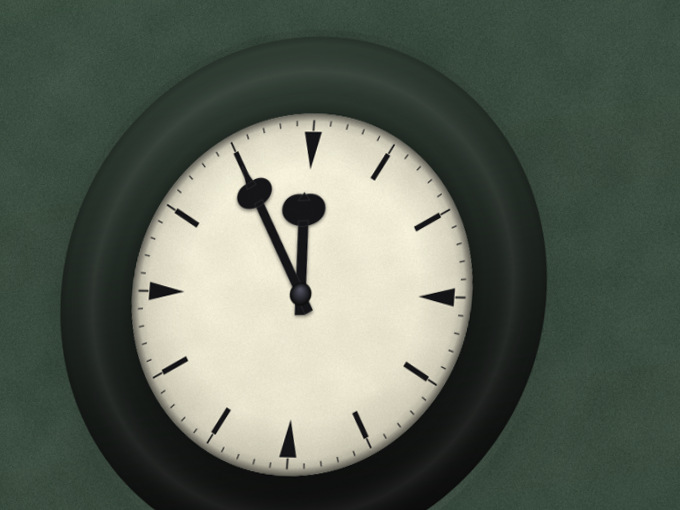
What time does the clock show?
11:55
